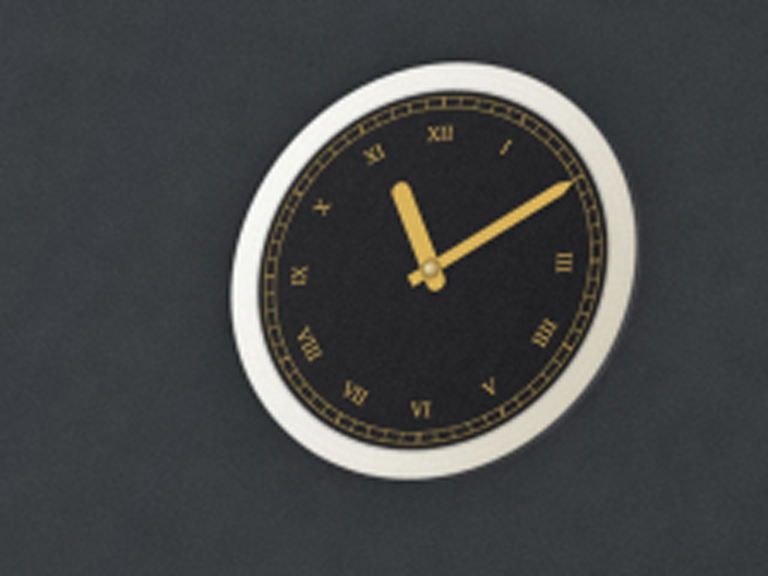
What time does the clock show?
11:10
